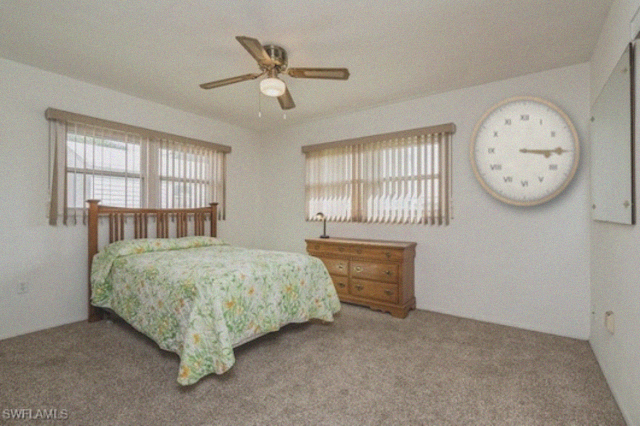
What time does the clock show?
3:15
